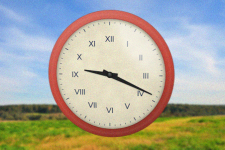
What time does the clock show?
9:19
